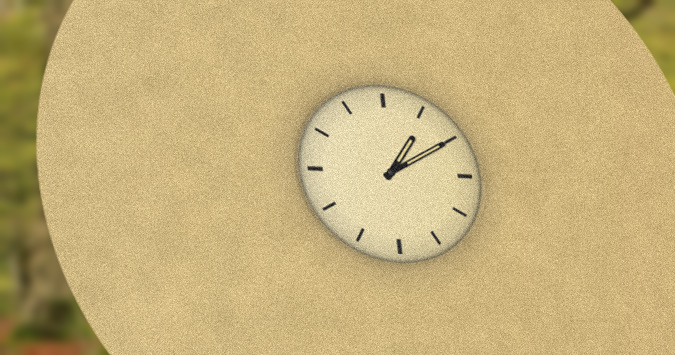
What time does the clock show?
1:10
